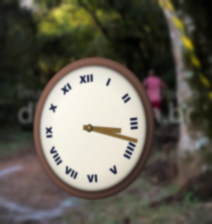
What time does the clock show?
3:18
